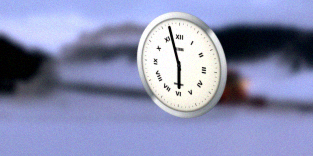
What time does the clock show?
5:57
